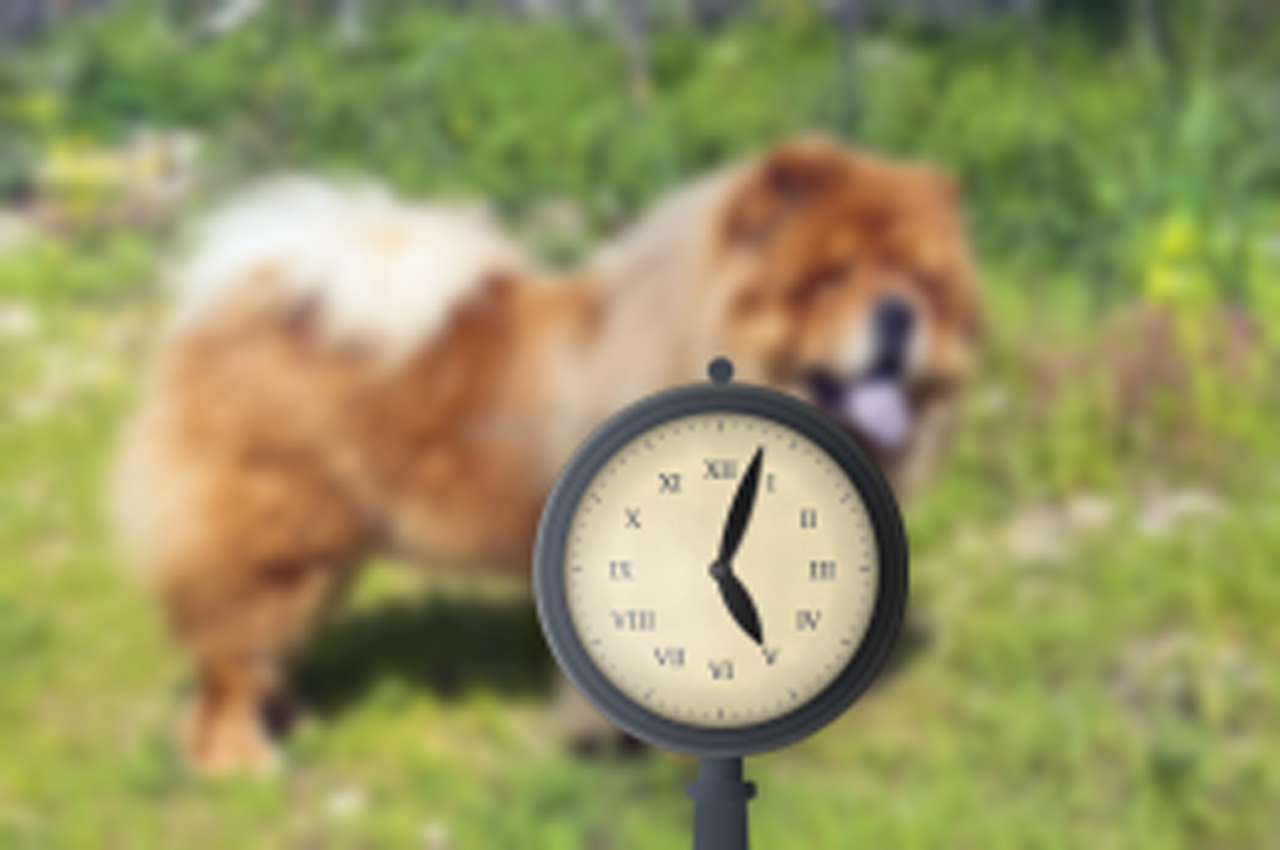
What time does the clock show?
5:03
